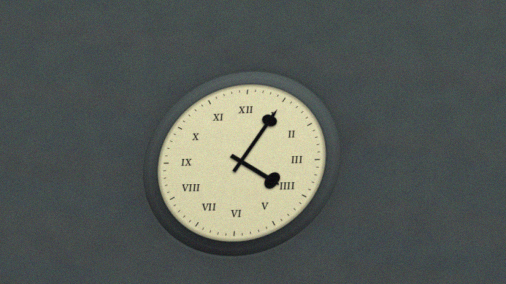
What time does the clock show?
4:05
